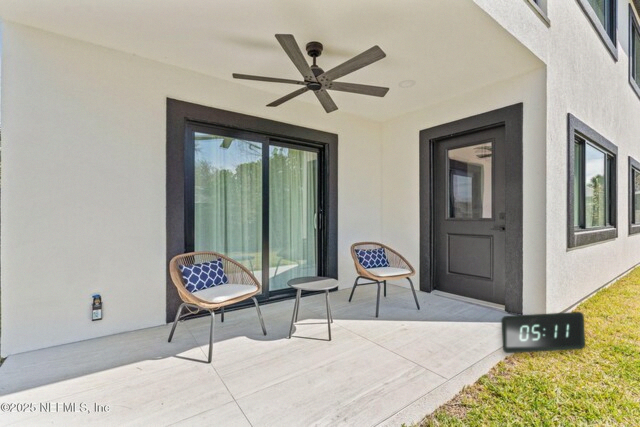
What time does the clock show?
5:11
